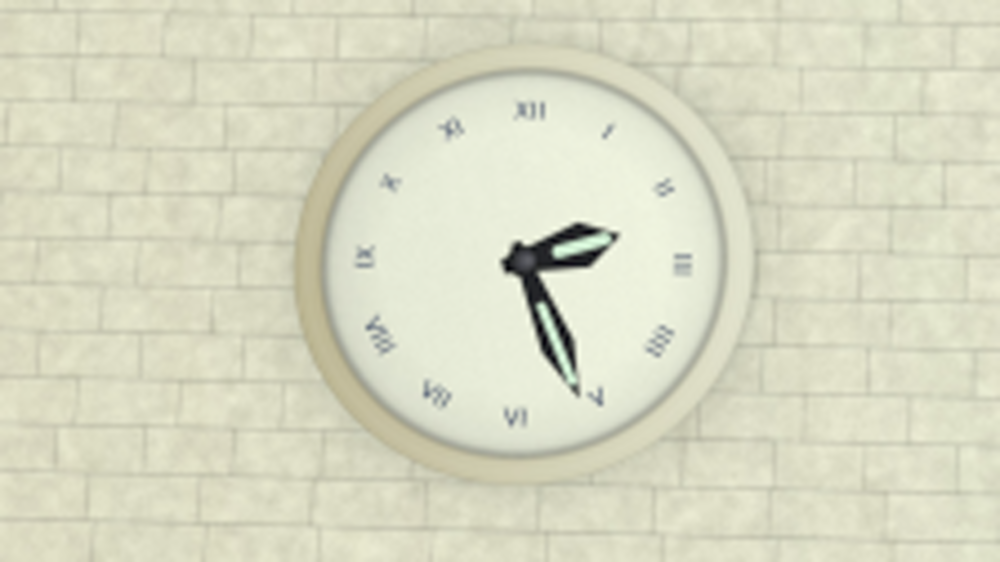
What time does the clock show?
2:26
